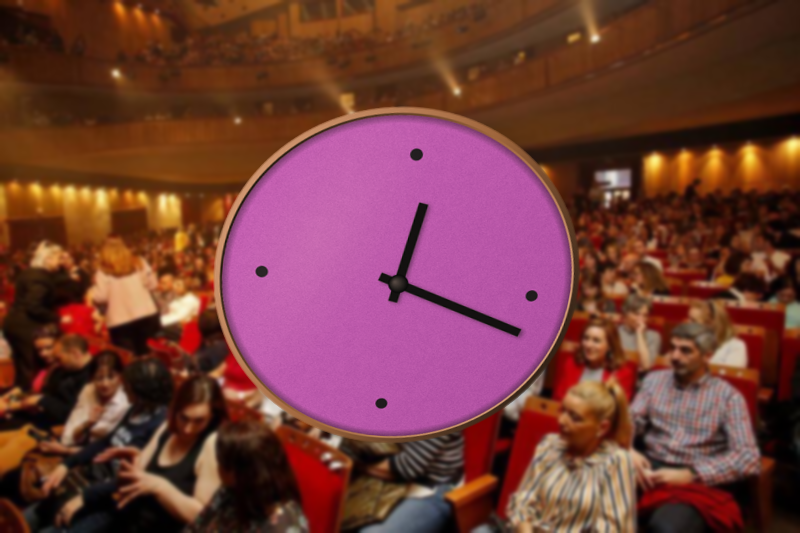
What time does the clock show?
12:18
